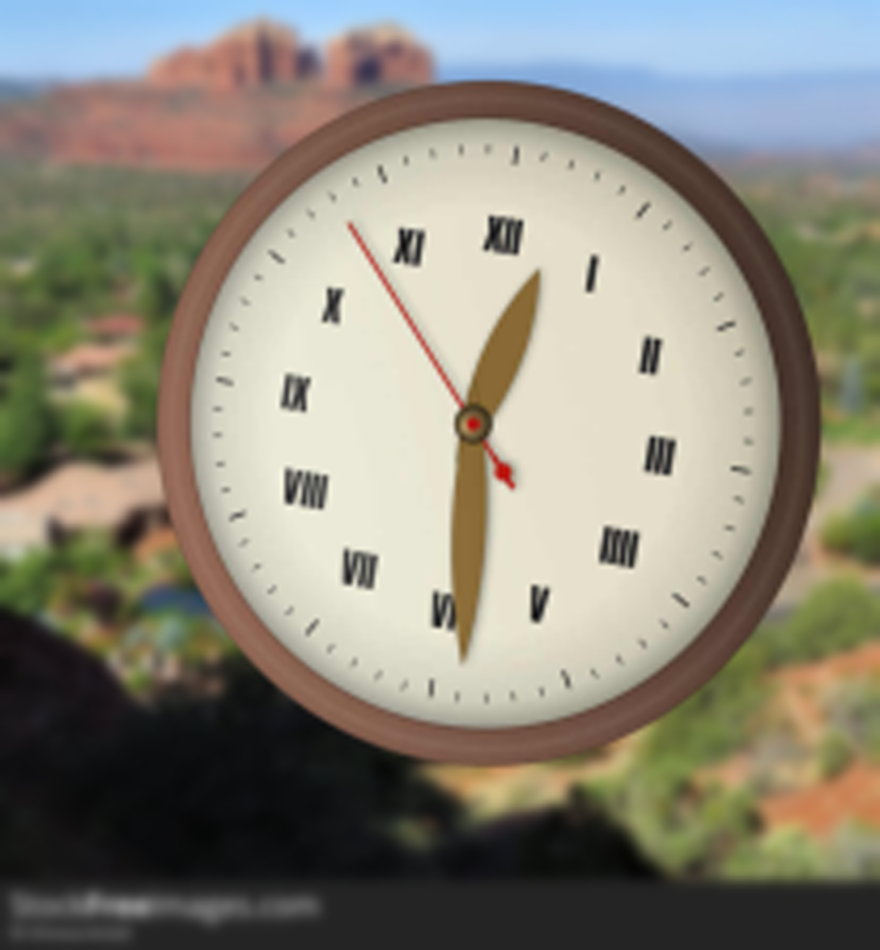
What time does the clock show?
12:28:53
